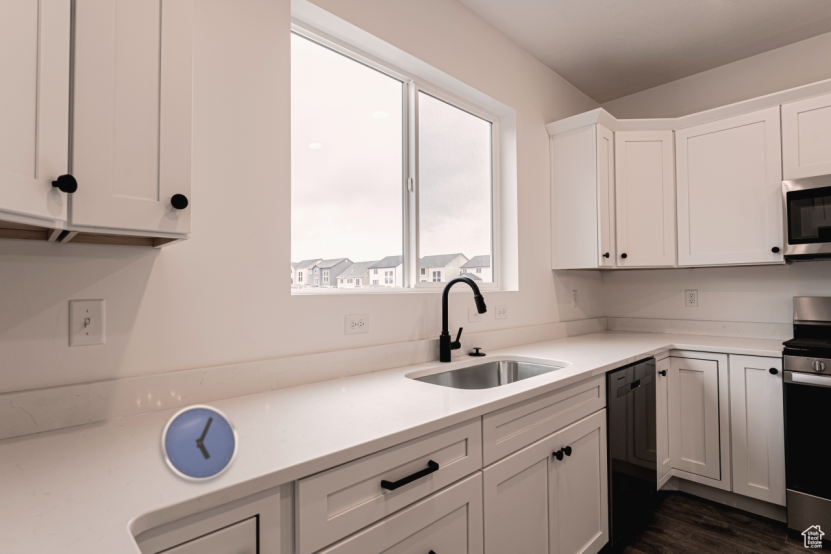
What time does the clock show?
5:04
